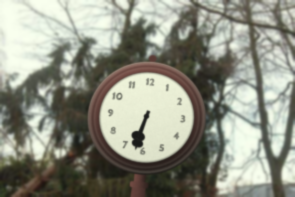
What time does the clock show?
6:32
